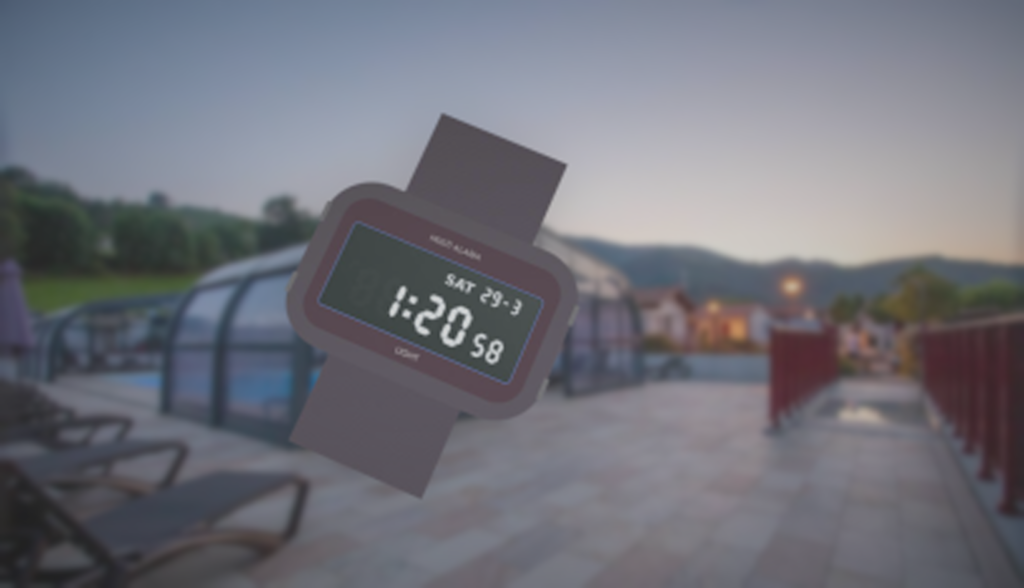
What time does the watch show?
1:20:58
